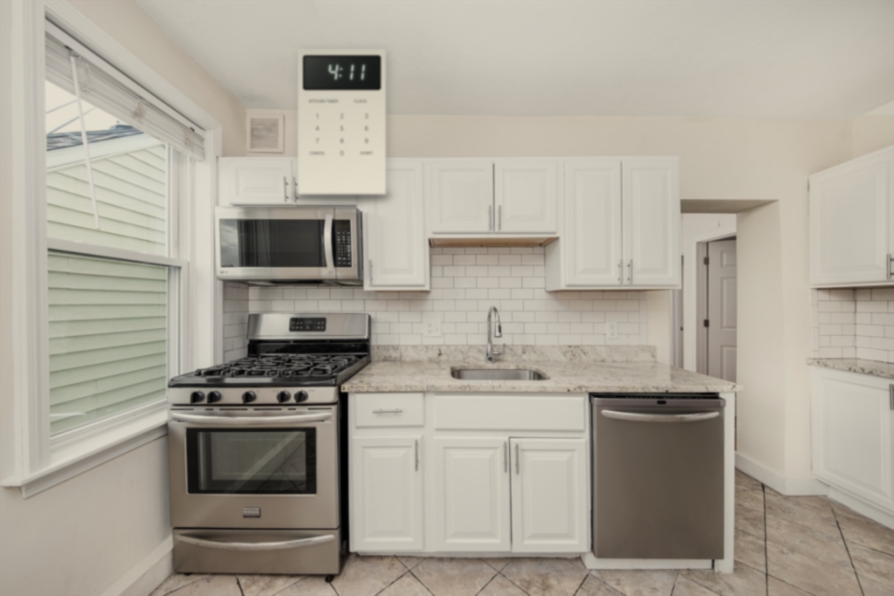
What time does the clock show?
4:11
